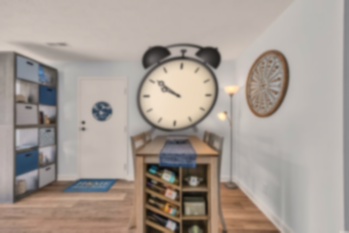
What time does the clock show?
9:51
